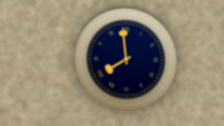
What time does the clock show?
7:59
